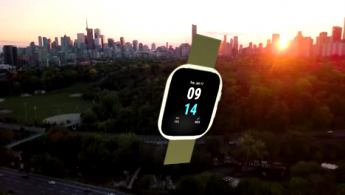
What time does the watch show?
9:14
